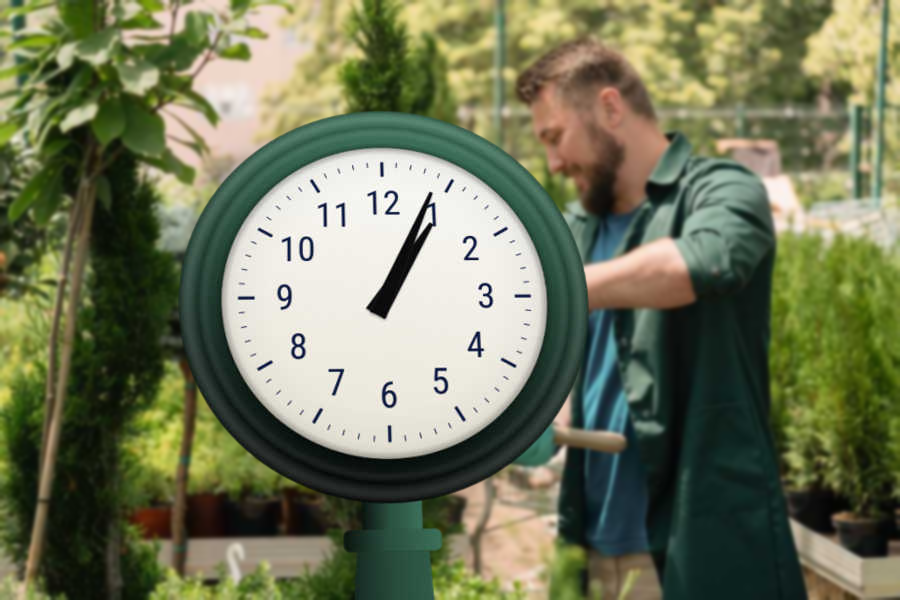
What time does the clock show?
1:04
